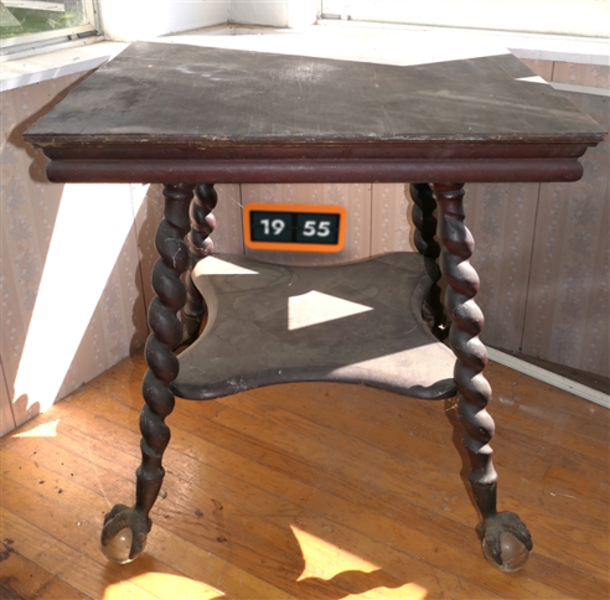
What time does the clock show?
19:55
